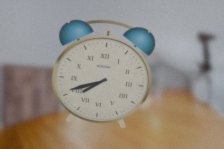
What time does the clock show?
7:41
